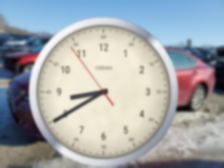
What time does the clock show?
8:39:54
